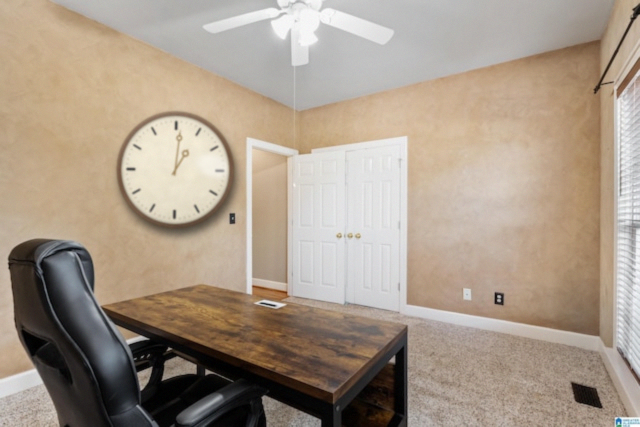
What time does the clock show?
1:01
